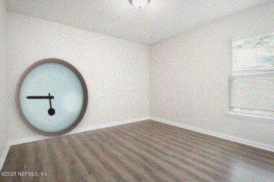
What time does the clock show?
5:45
